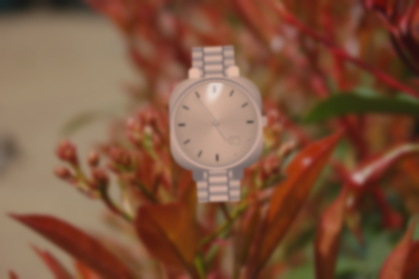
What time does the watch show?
4:54
